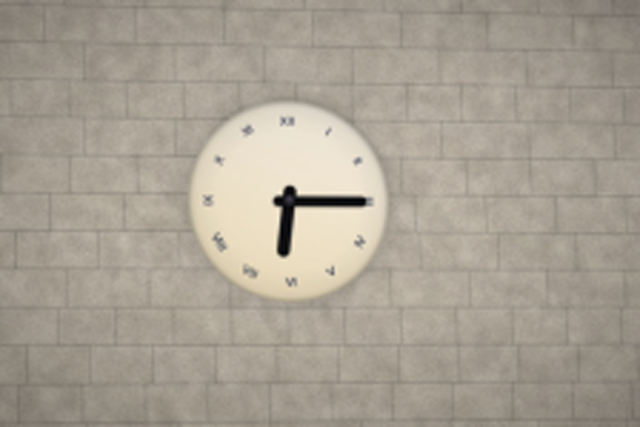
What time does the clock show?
6:15
